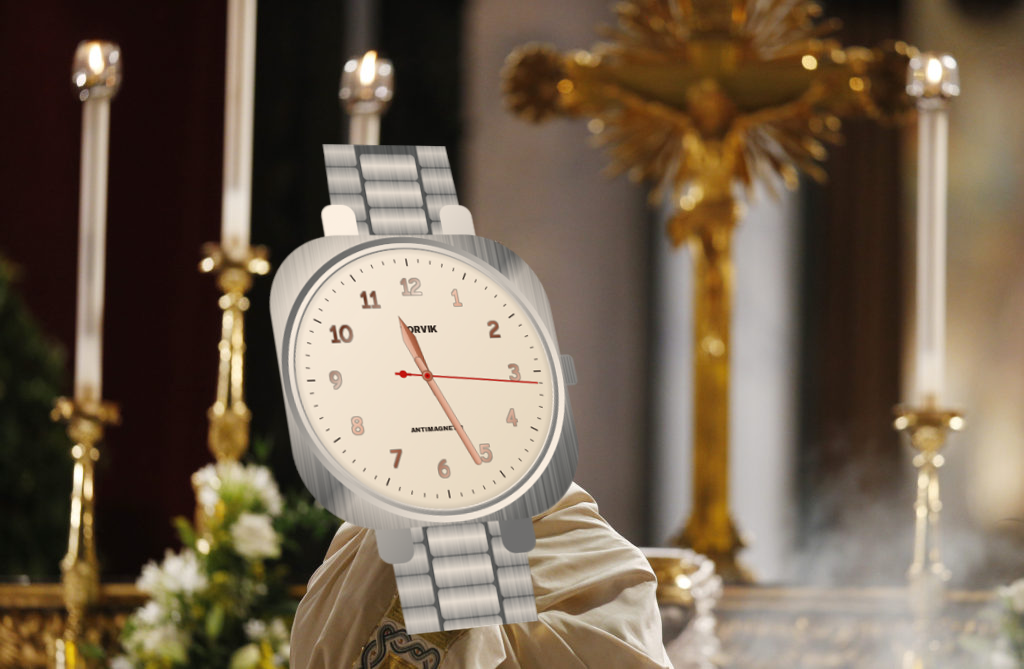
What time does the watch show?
11:26:16
